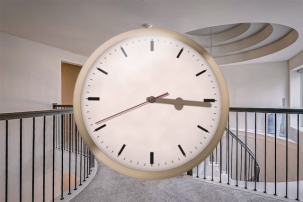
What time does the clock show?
3:15:41
